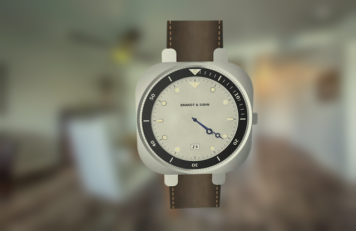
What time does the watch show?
4:21
